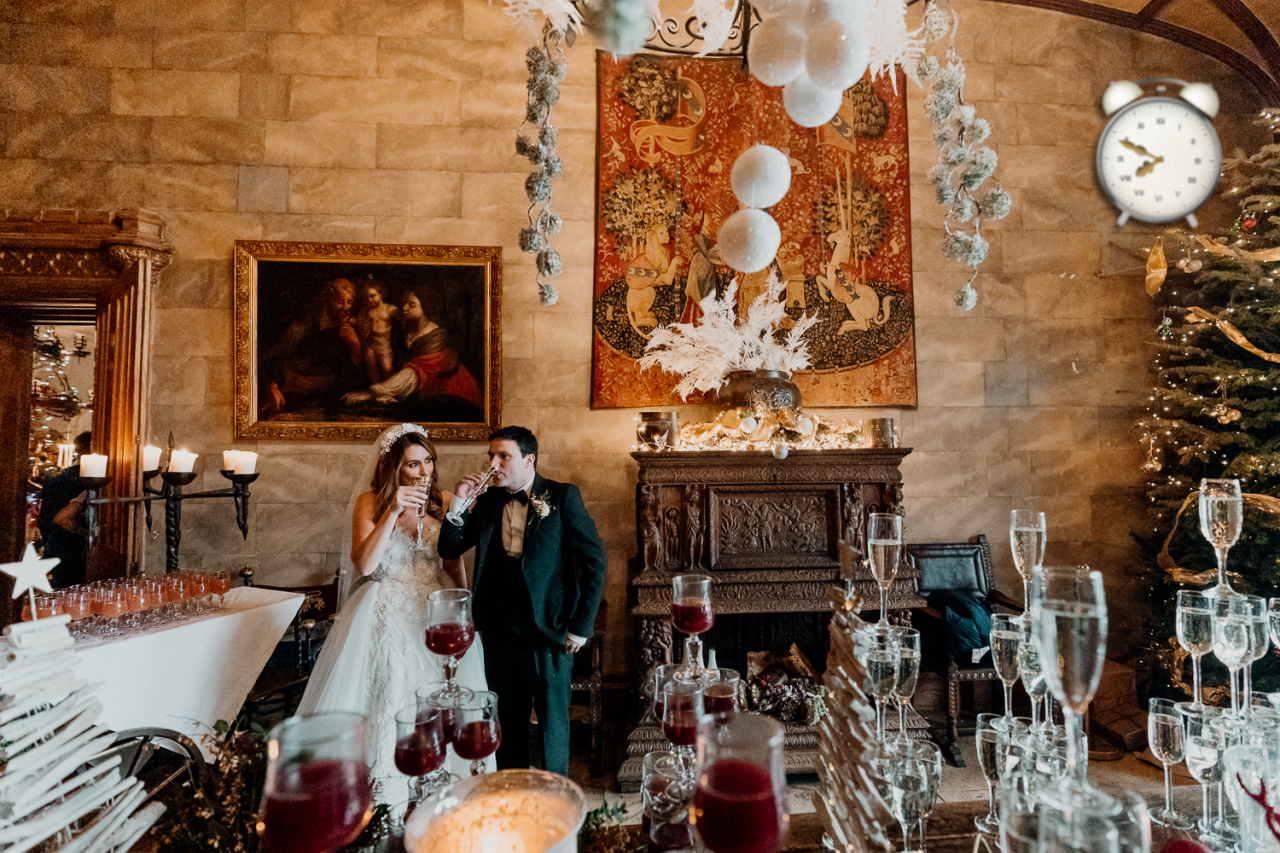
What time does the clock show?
7:49
